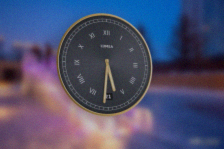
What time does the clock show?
5:31
